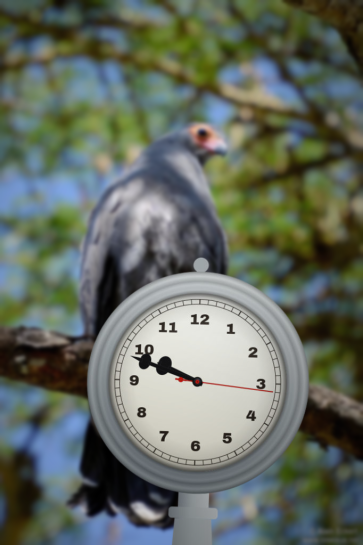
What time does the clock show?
9:48:16
